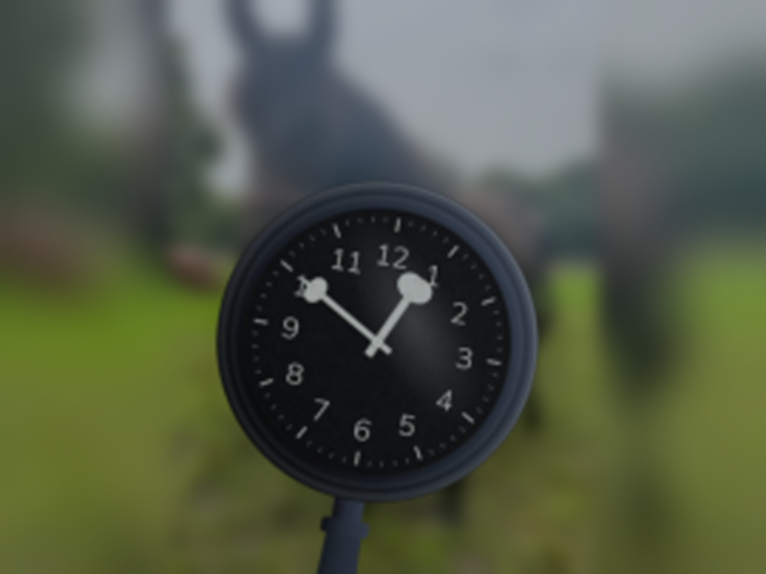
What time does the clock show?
12:50
